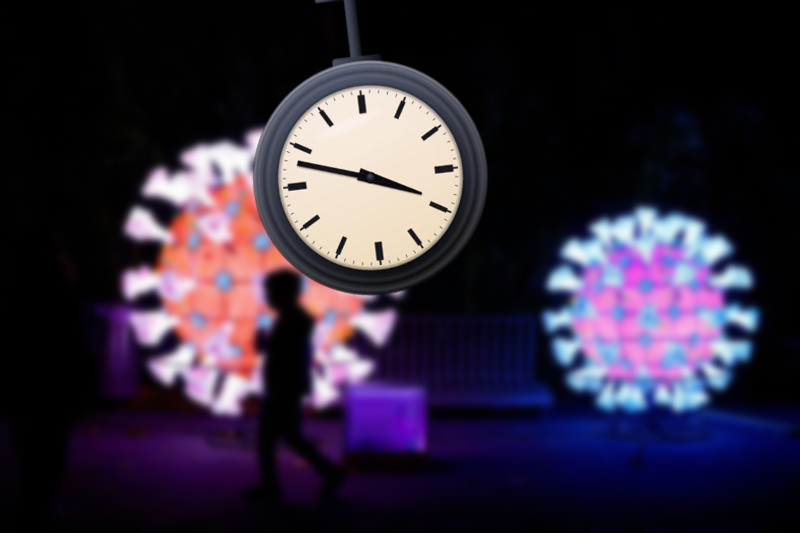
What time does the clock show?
3:48
